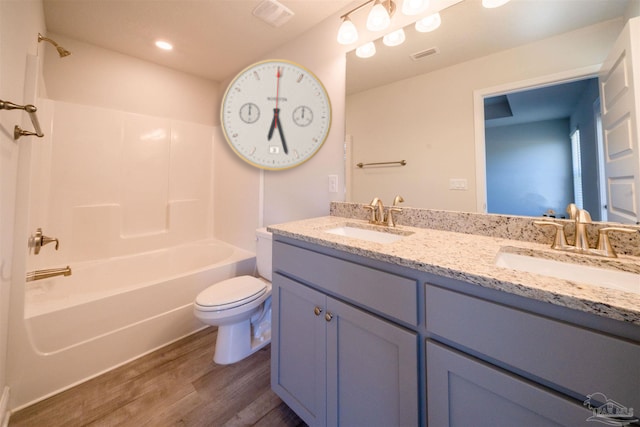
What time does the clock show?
6:27
